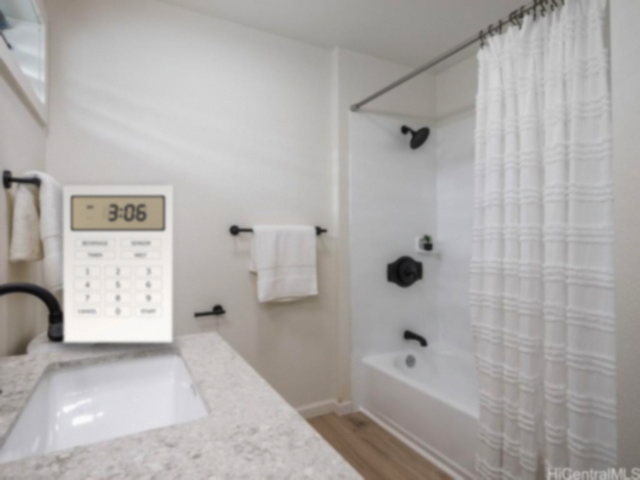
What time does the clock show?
3:06
